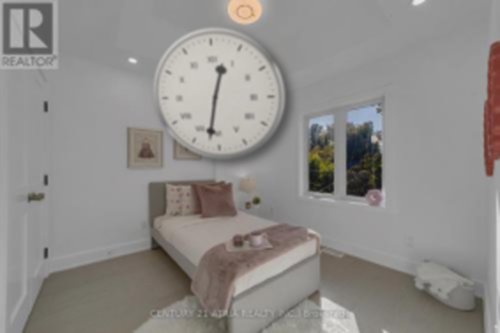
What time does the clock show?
12:32
